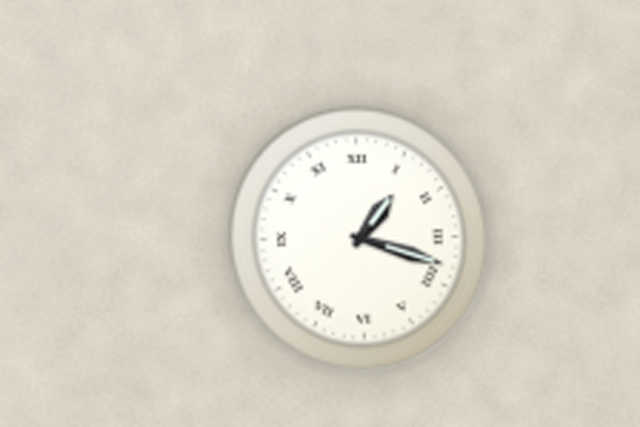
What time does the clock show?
1:18
